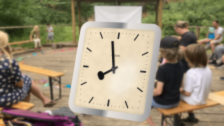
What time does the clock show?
7:58
